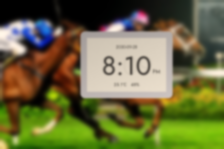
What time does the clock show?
8:10
